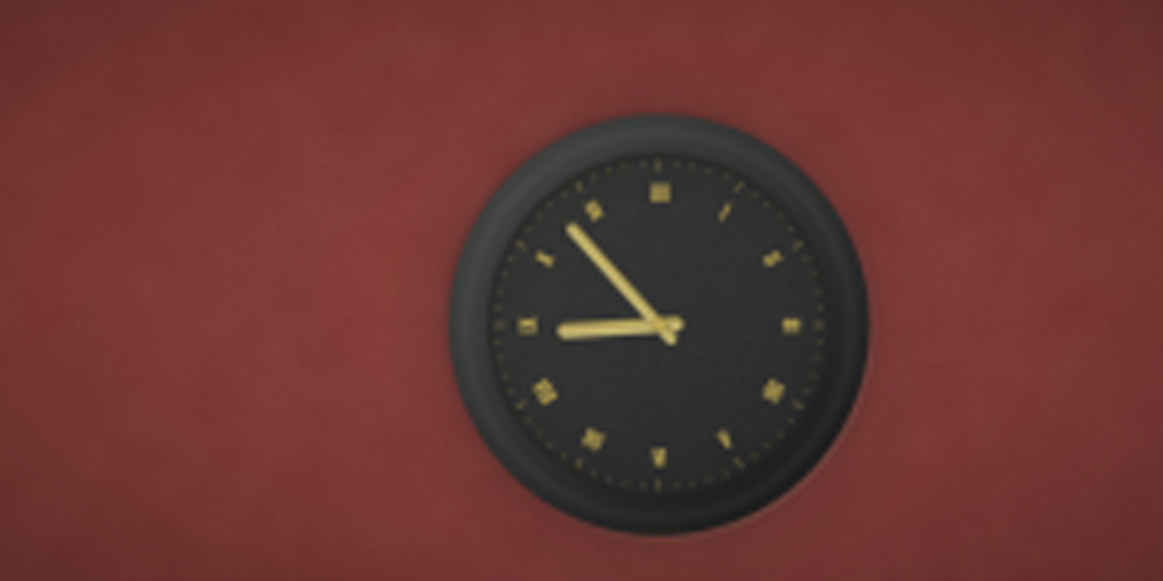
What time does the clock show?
8:53
